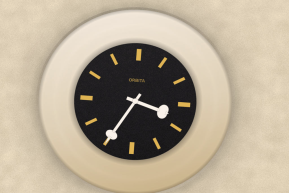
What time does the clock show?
3:35
